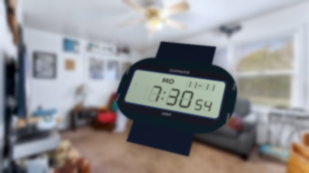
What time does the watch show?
7:30:54
